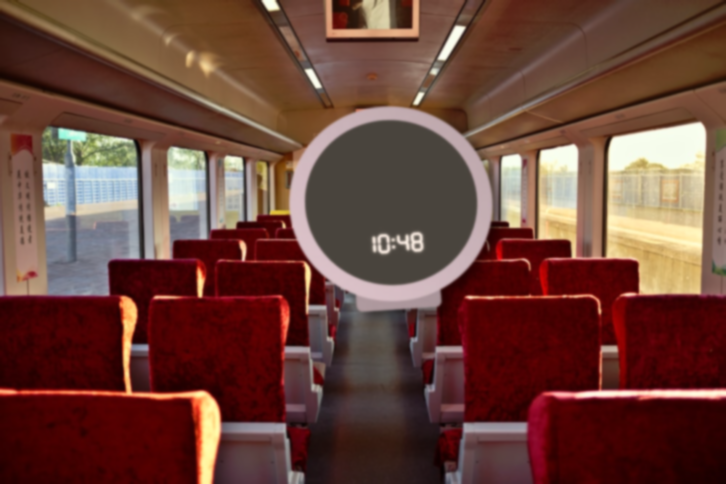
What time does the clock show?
10:48
